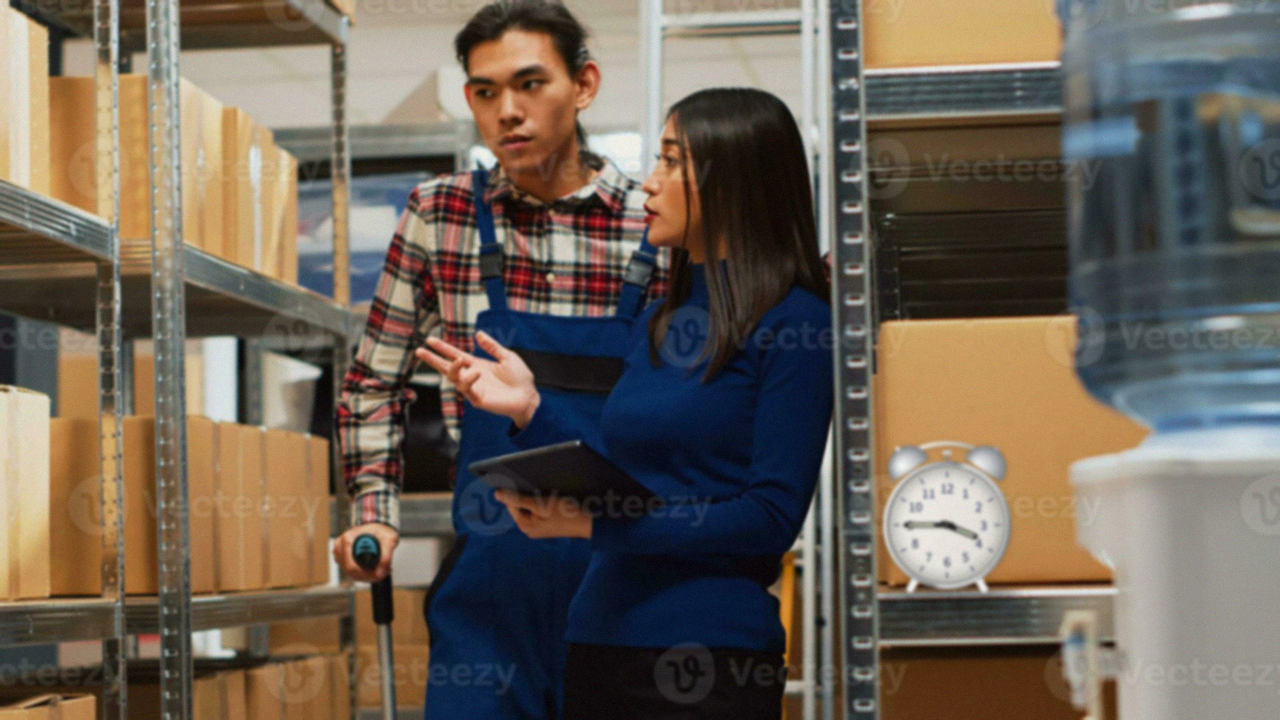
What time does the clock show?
3:45
